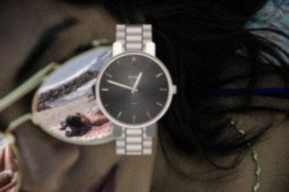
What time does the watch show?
12:48
